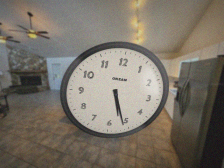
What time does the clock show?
5:26
